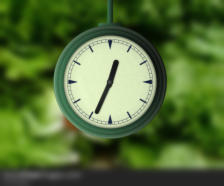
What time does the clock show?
12:34
